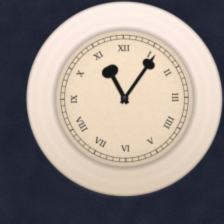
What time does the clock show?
11:06
